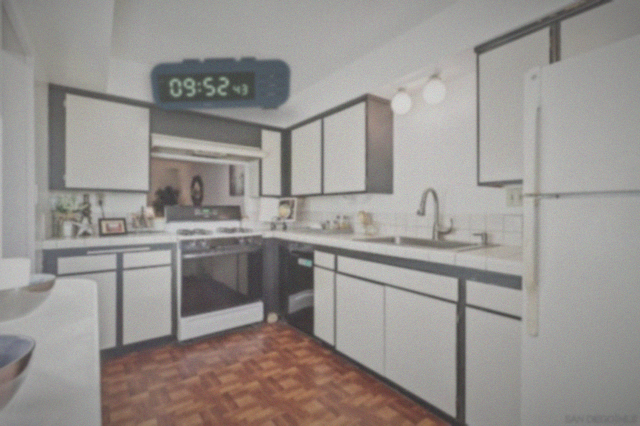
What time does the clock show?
9:52
